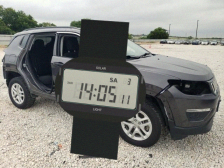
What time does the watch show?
14:05:11
